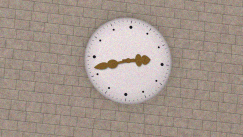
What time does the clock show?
2:42
